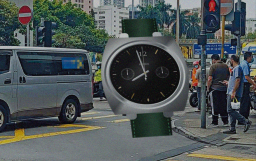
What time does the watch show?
7:58
